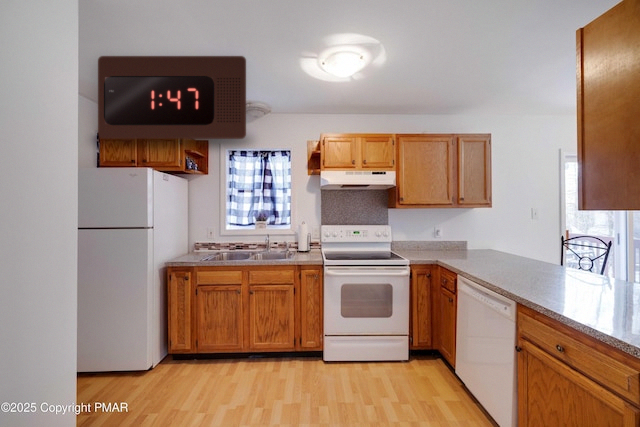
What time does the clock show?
1:47
